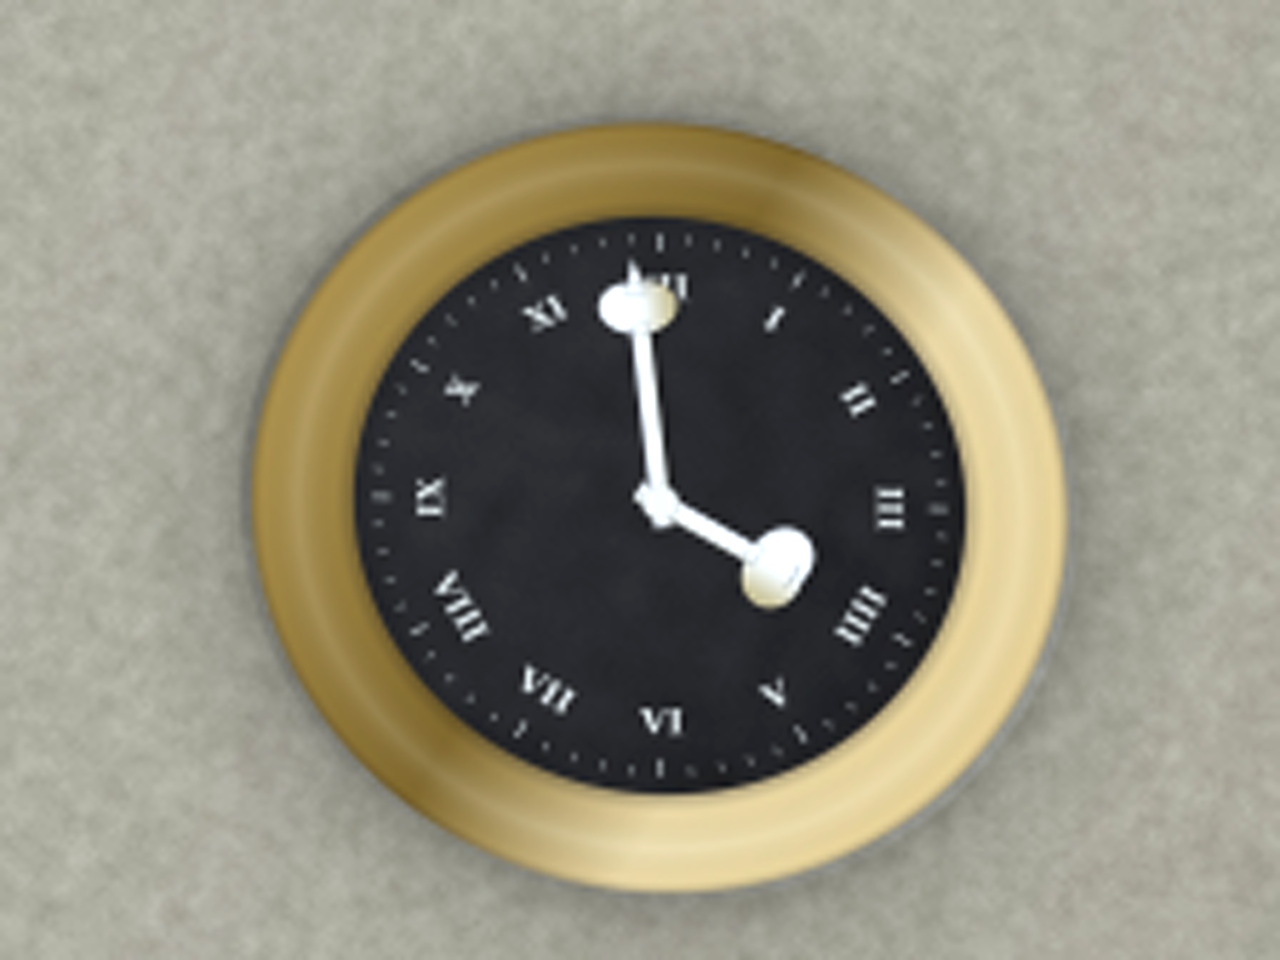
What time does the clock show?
3:59
